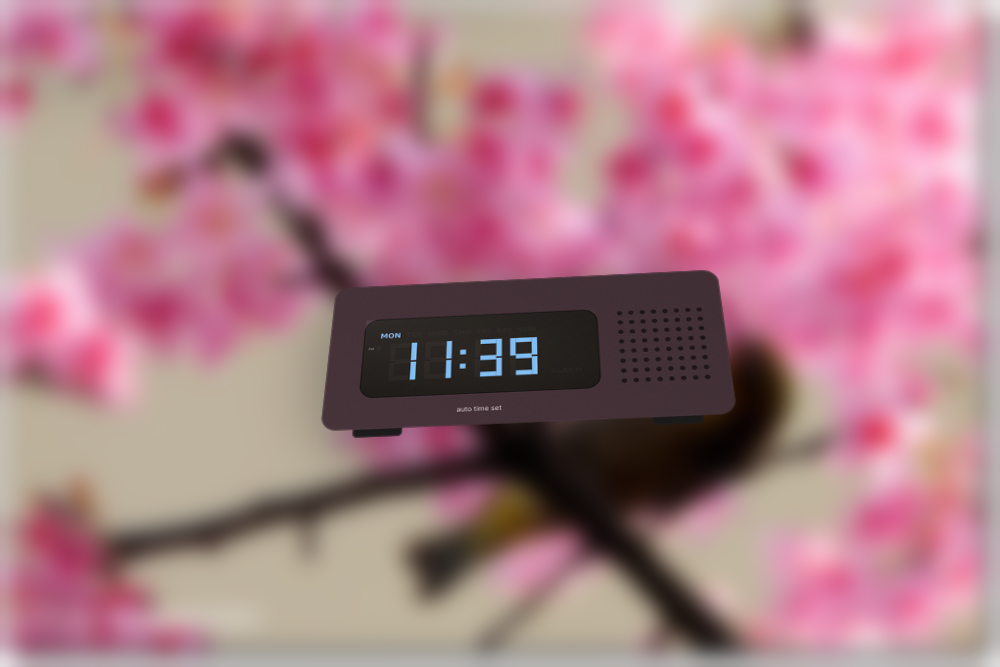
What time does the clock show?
11:39
